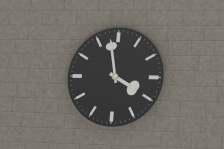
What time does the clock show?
3:58
